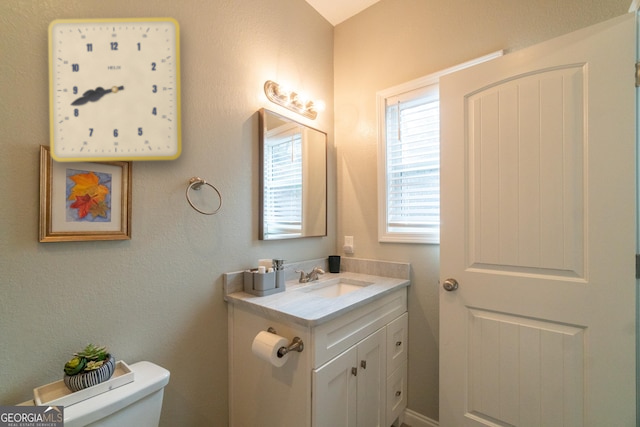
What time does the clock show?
8:42
